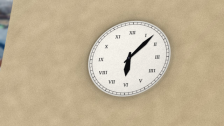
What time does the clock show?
6:07
